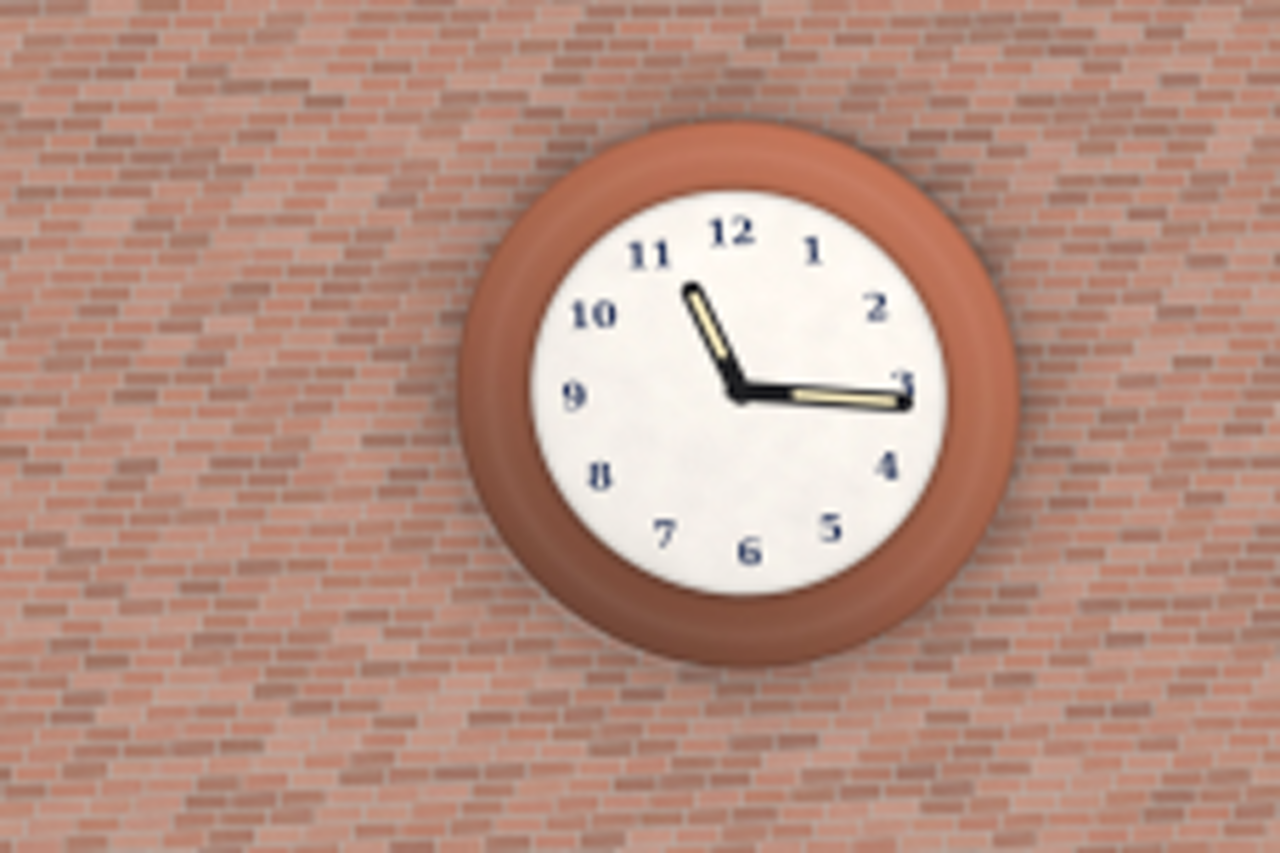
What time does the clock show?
11:16
